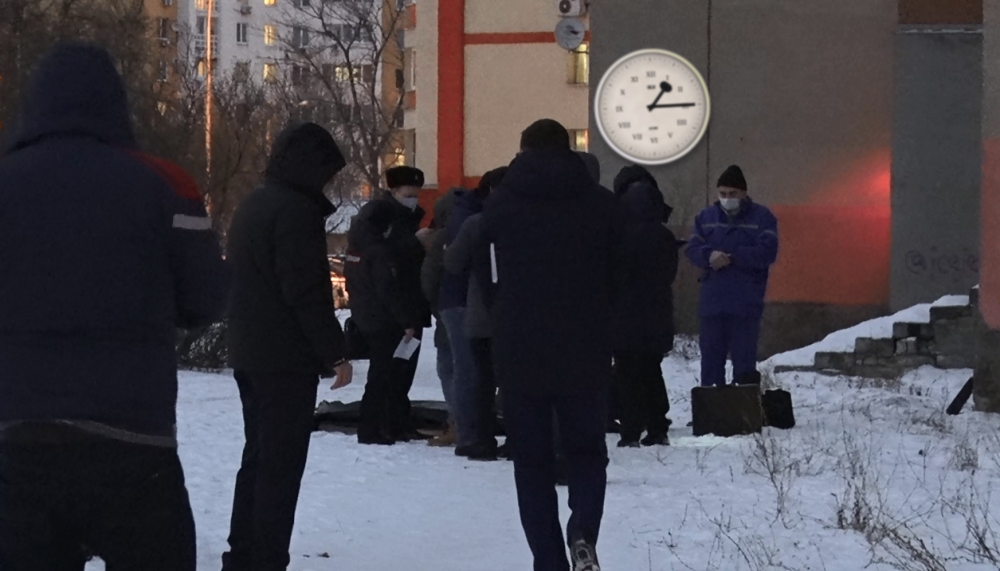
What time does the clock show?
1:15
